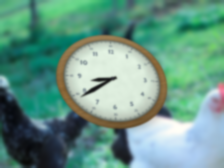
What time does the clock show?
8:39
